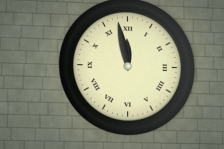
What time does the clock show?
11:58
